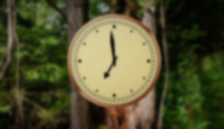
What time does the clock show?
6:59
